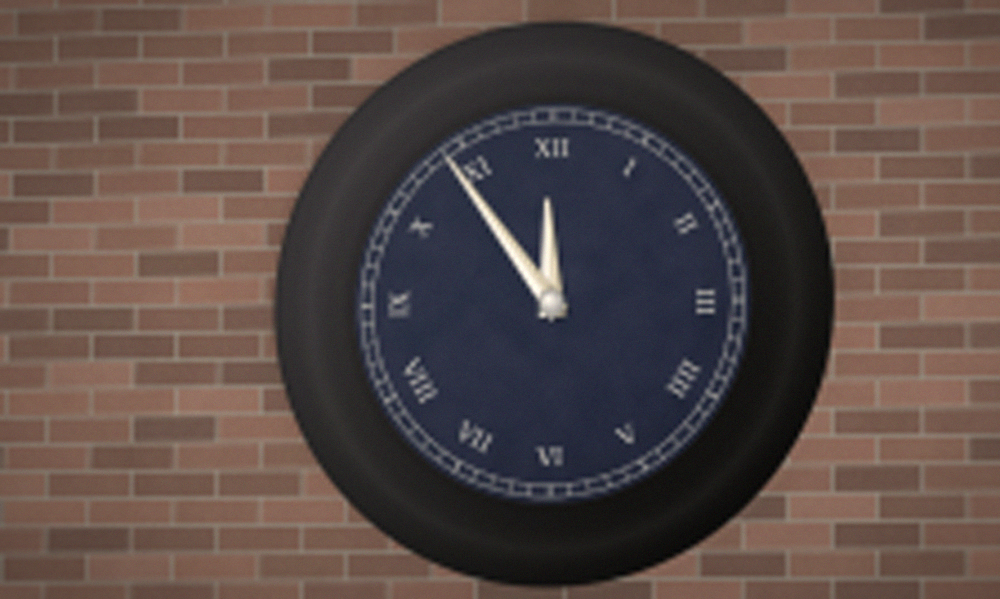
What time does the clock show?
11:54
